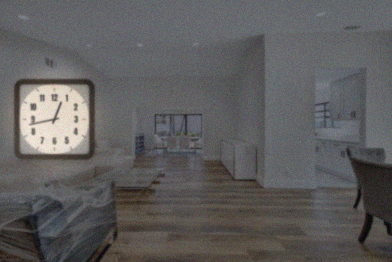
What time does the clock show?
12:43
